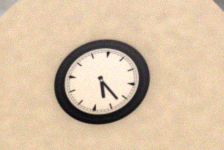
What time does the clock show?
5:22
